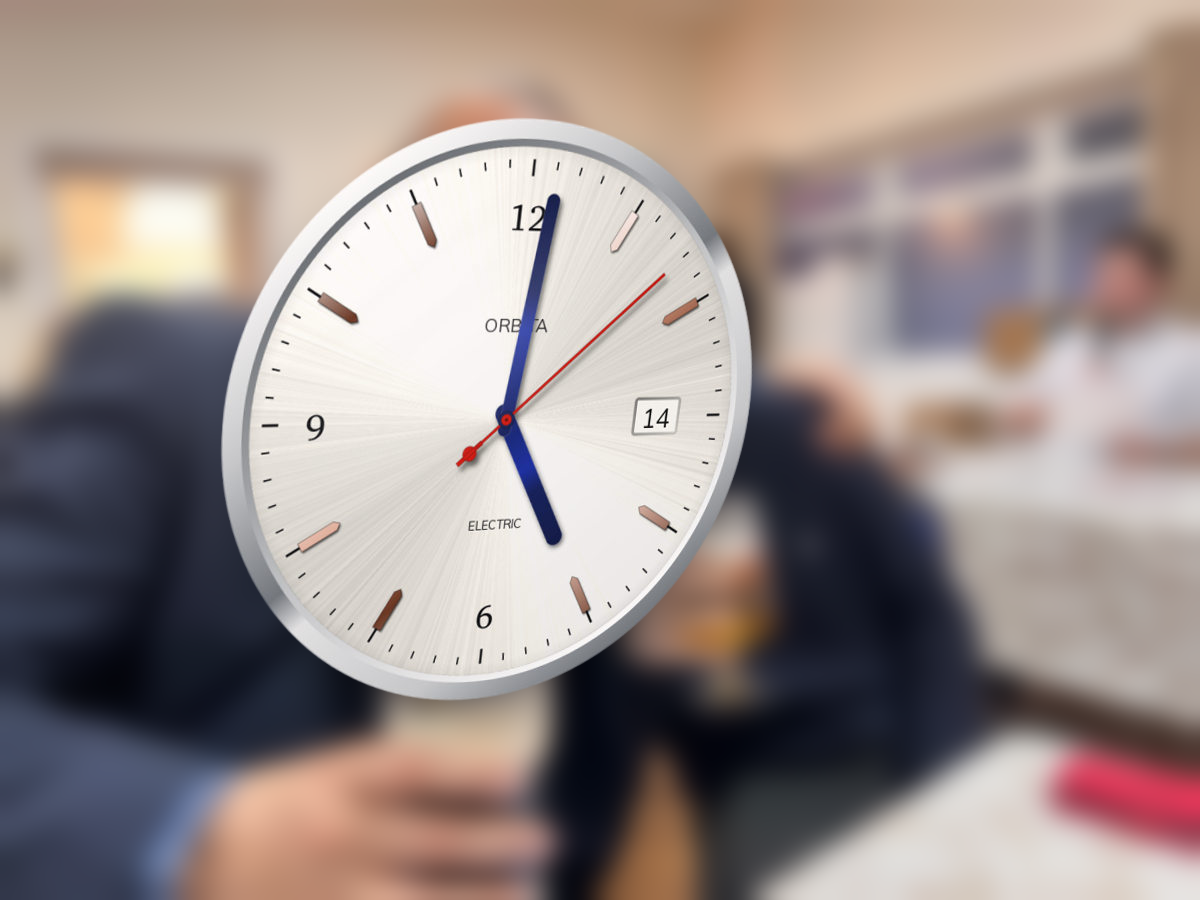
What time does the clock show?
5:01:08
